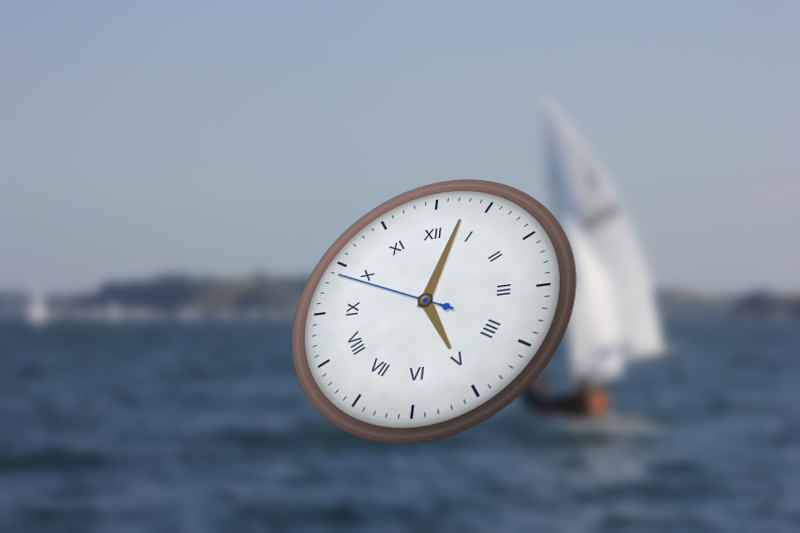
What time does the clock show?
5:02:49
